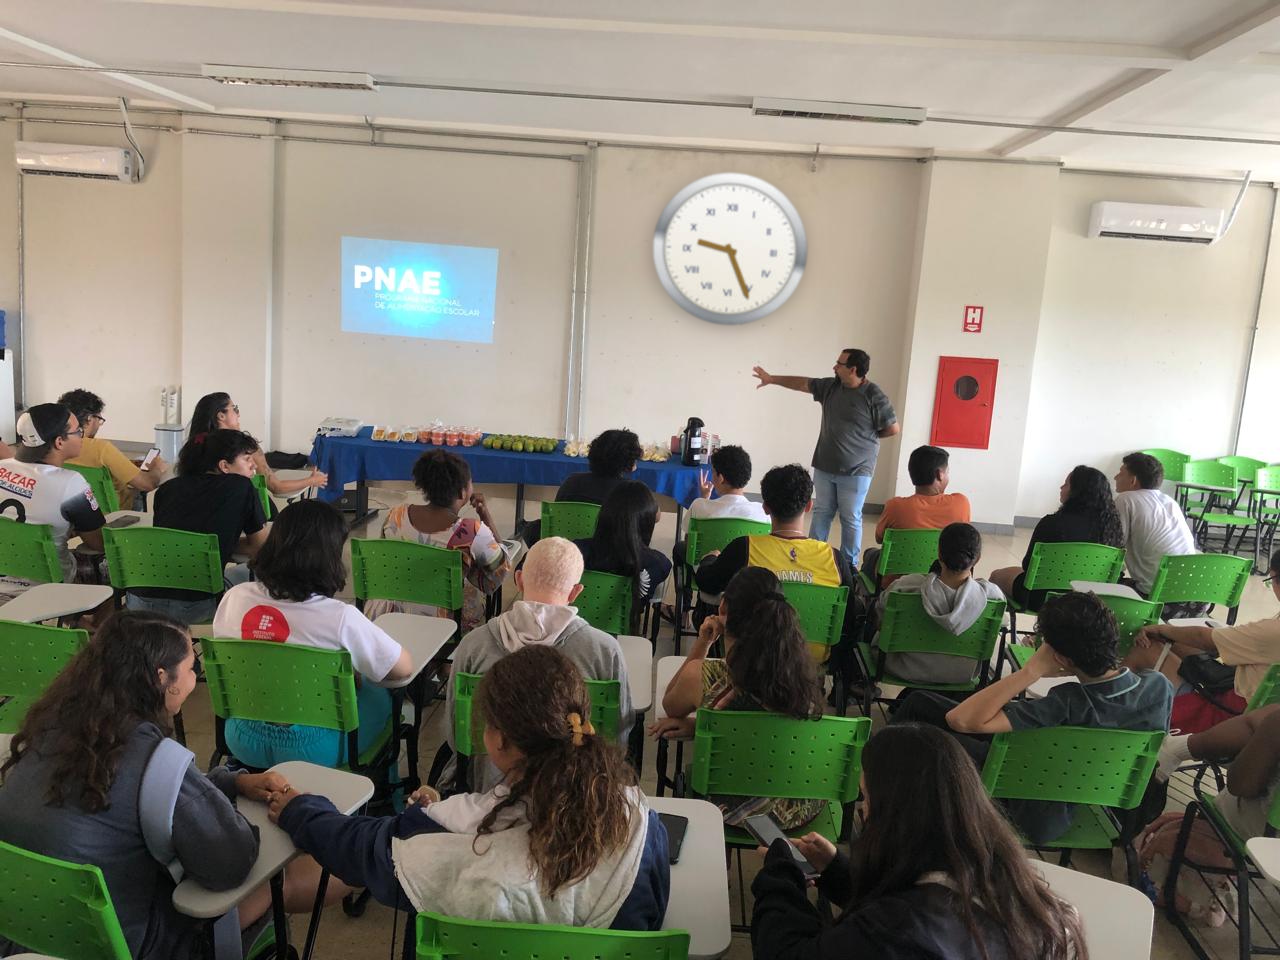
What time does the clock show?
9:26
